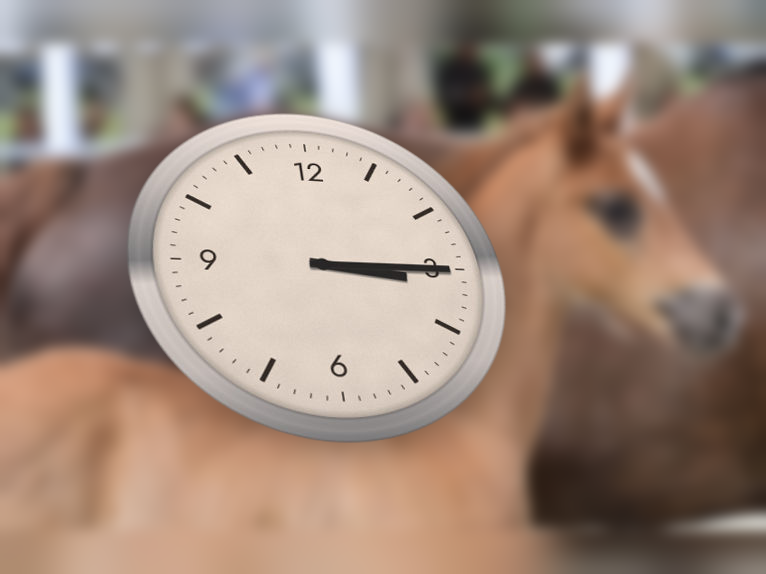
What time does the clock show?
3:15
